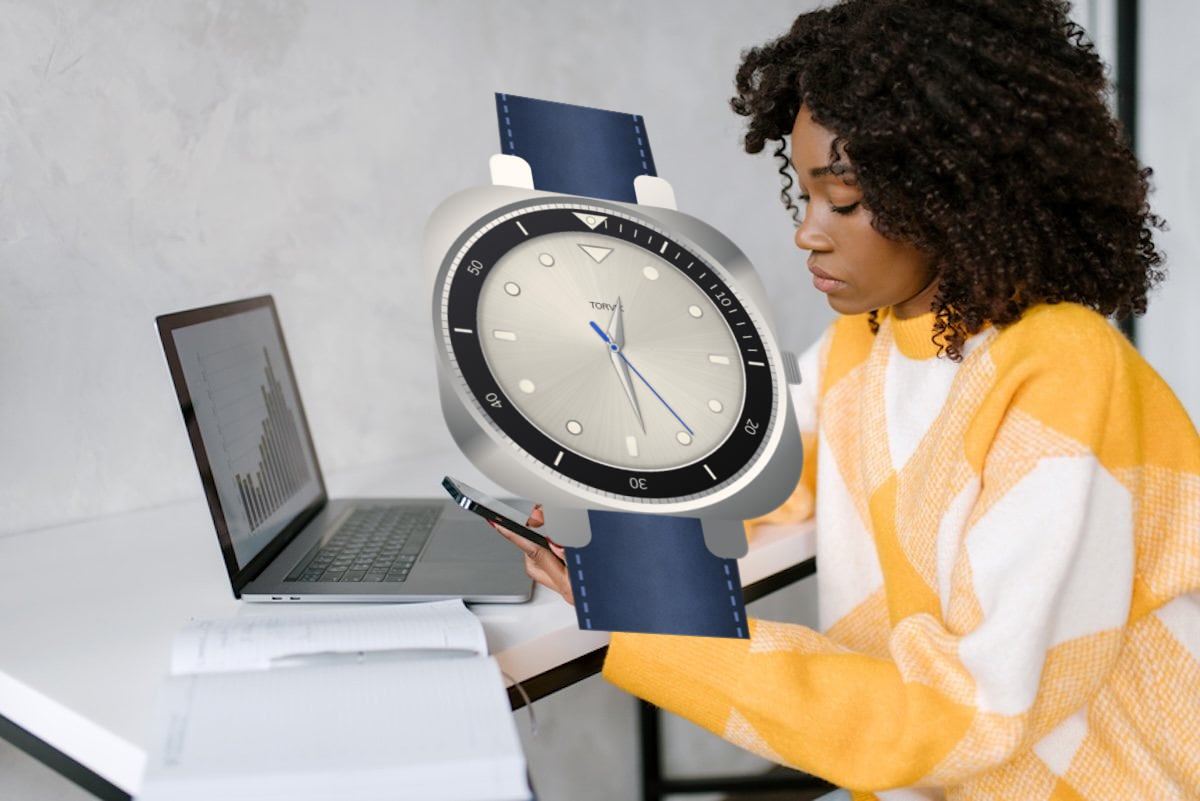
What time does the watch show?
12:28:24
